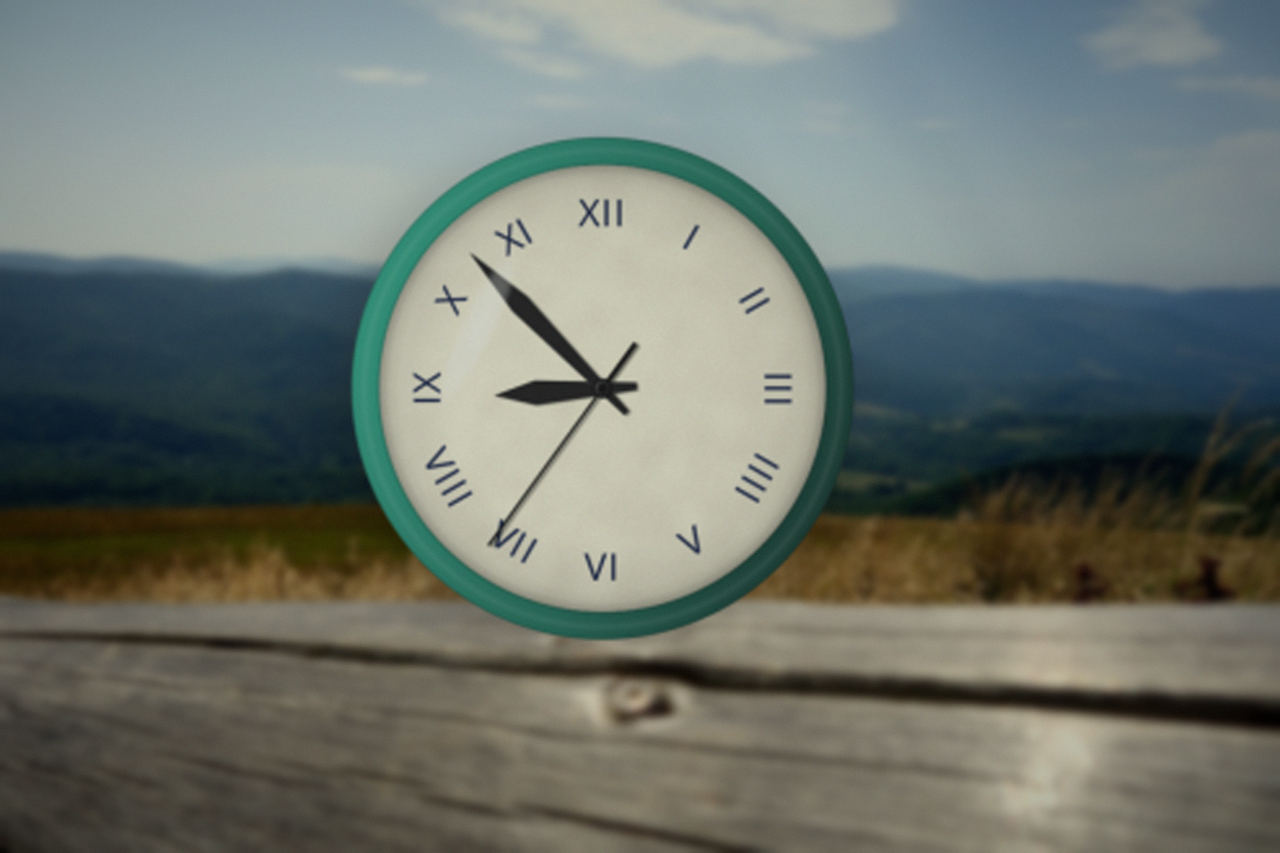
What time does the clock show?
8:52:36
